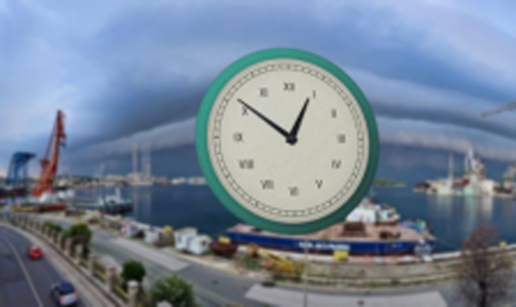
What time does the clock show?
12:51
